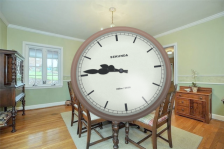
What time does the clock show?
9:46
